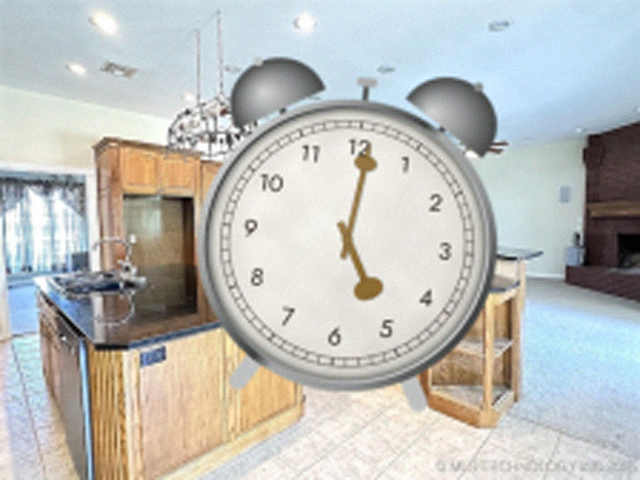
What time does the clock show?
5:01
